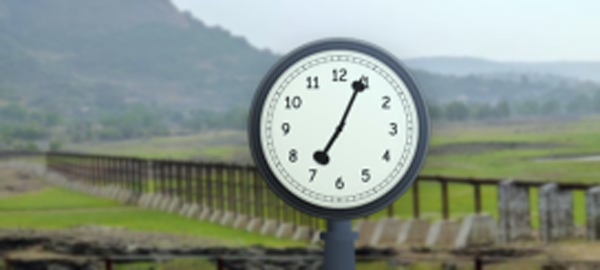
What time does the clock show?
7:04
